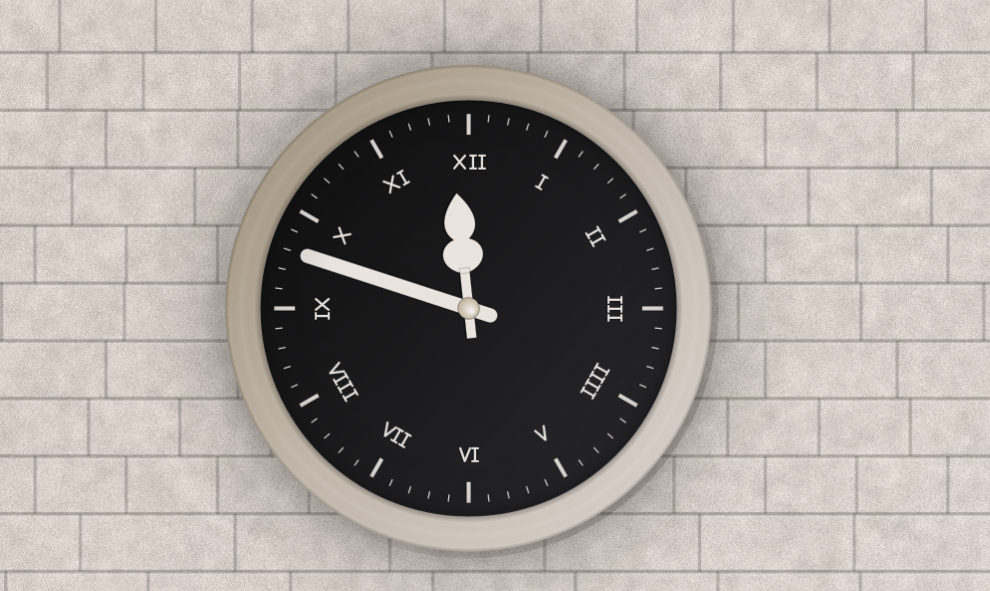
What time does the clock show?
11:48
